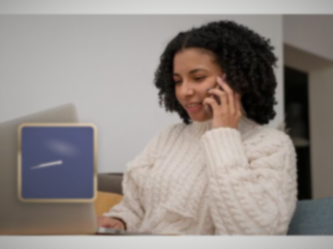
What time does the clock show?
8:43
